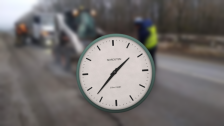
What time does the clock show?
1:37
